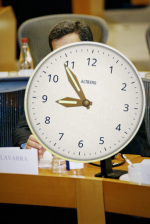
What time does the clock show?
8:54
